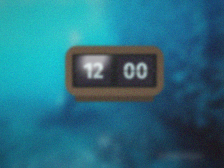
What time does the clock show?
12:00
